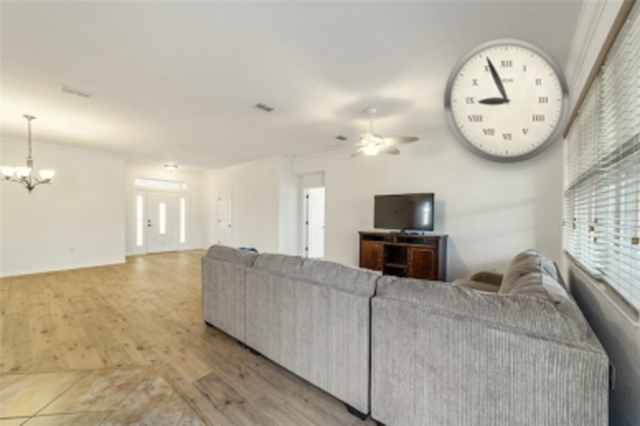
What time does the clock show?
8:56
